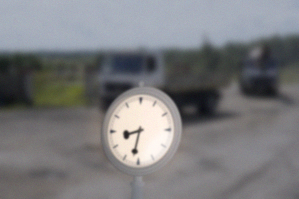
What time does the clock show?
8:32
